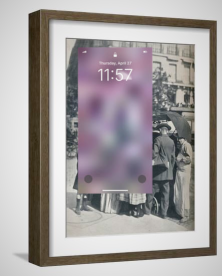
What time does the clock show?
11:57
